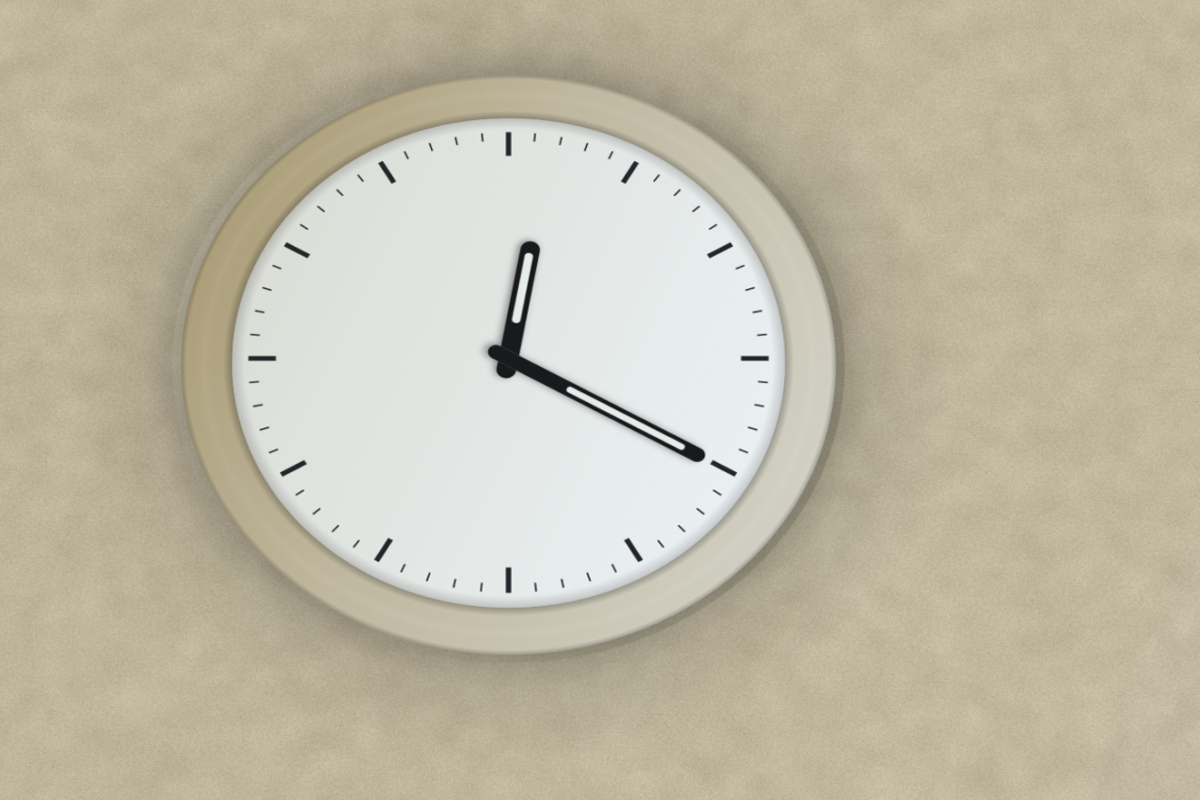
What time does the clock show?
12:20
